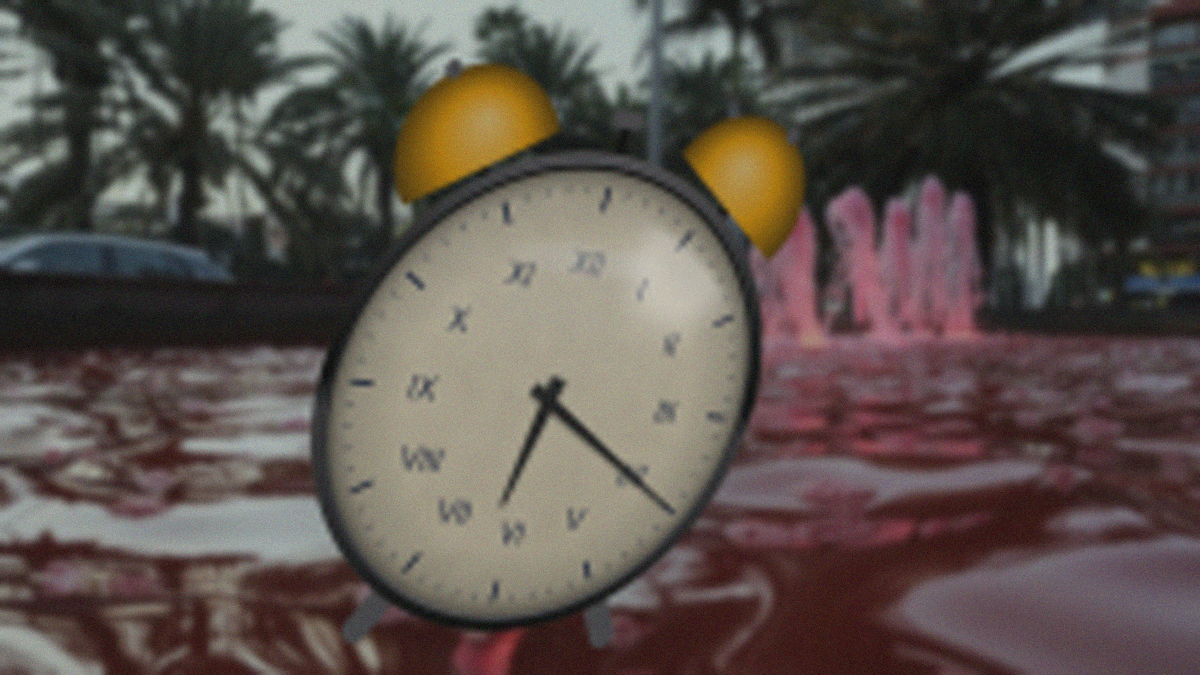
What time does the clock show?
6:20
